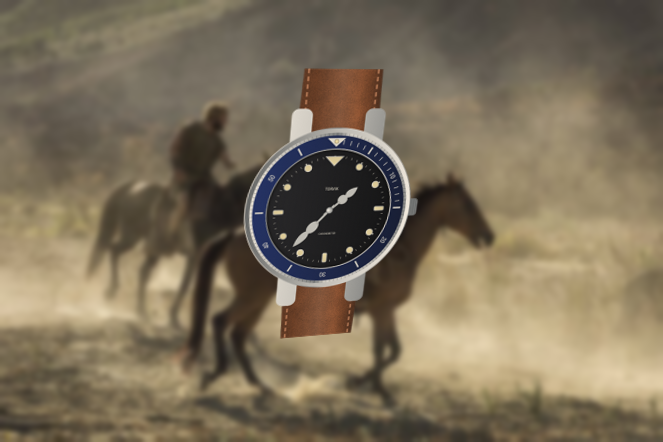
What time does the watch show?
1:37
